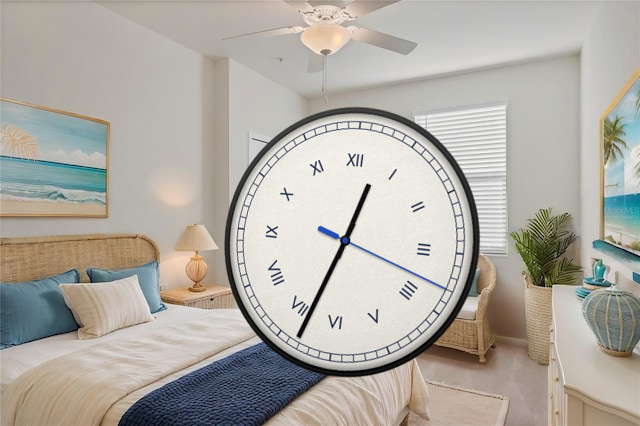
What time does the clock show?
12:33:18
